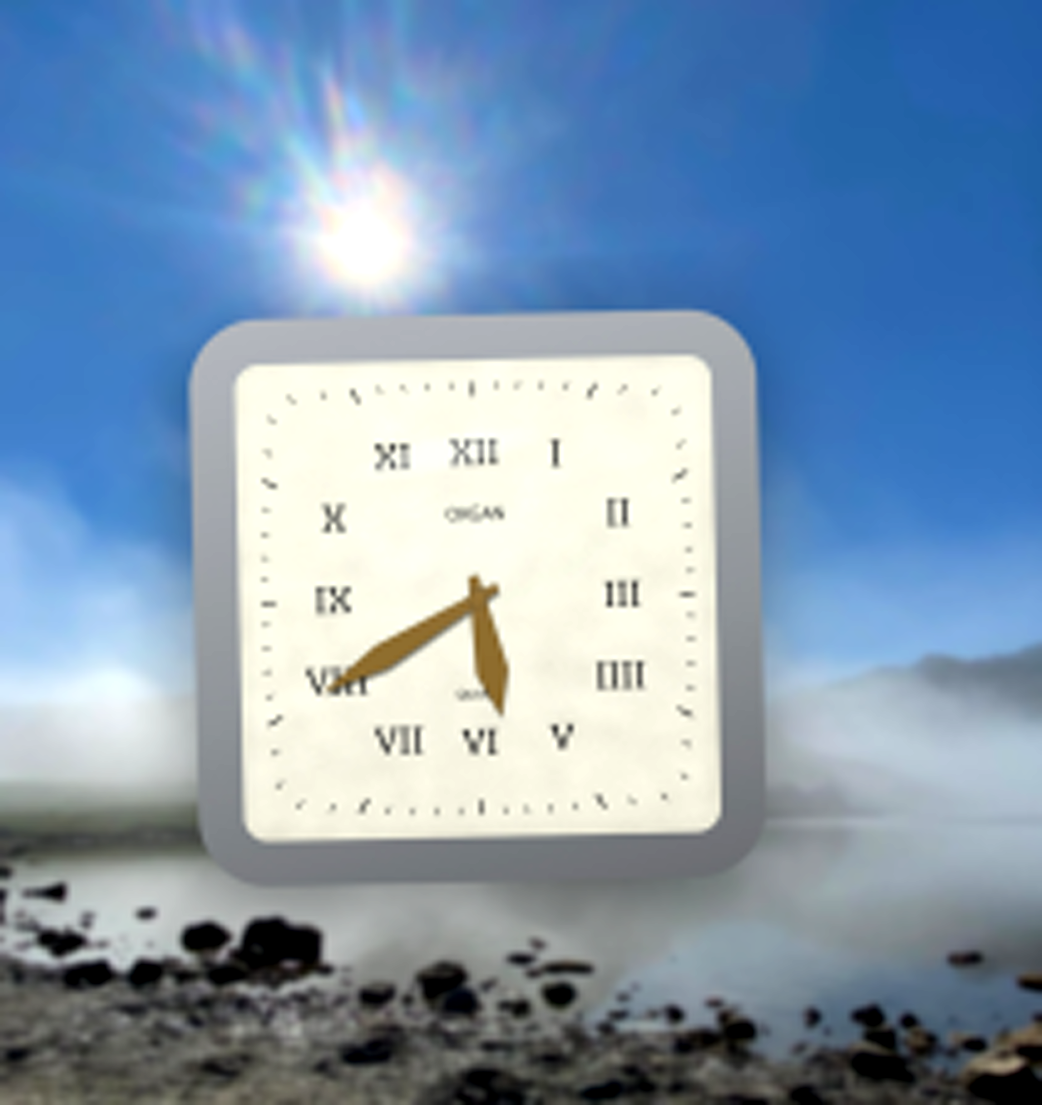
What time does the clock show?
5:40
